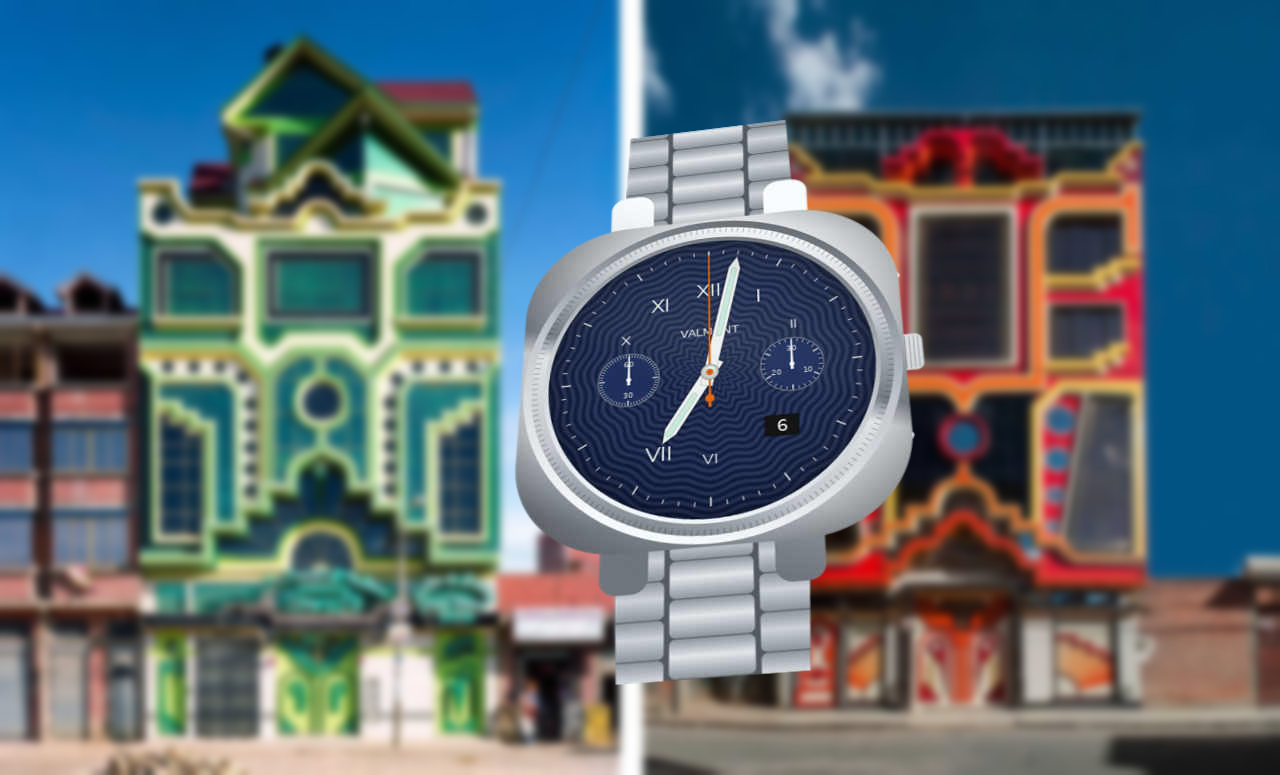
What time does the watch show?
7:02
